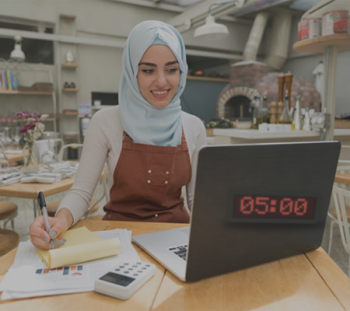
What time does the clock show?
5:00
